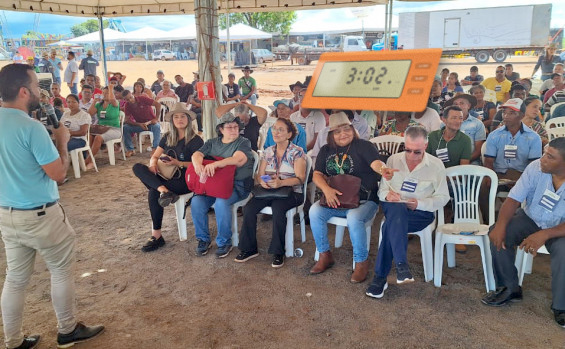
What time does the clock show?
3:02
